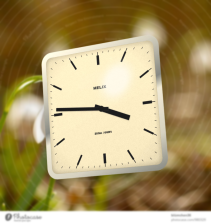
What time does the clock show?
3:46
